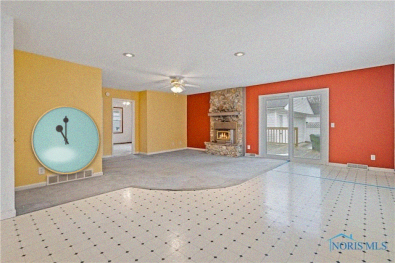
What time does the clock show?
11:00
